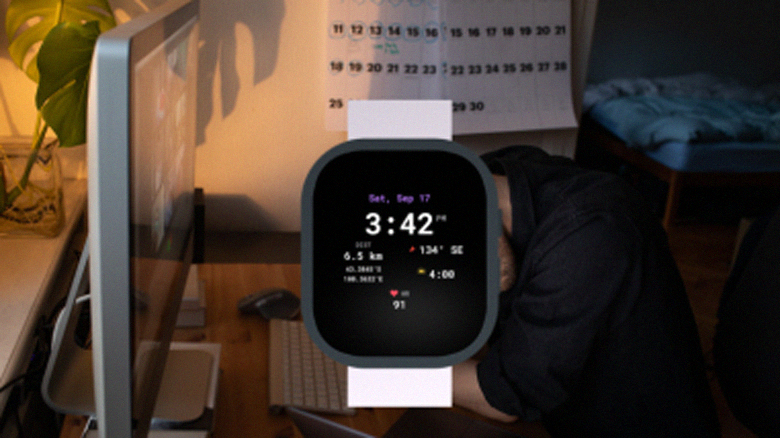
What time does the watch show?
3:42
